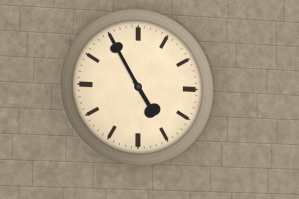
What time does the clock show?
4:55
